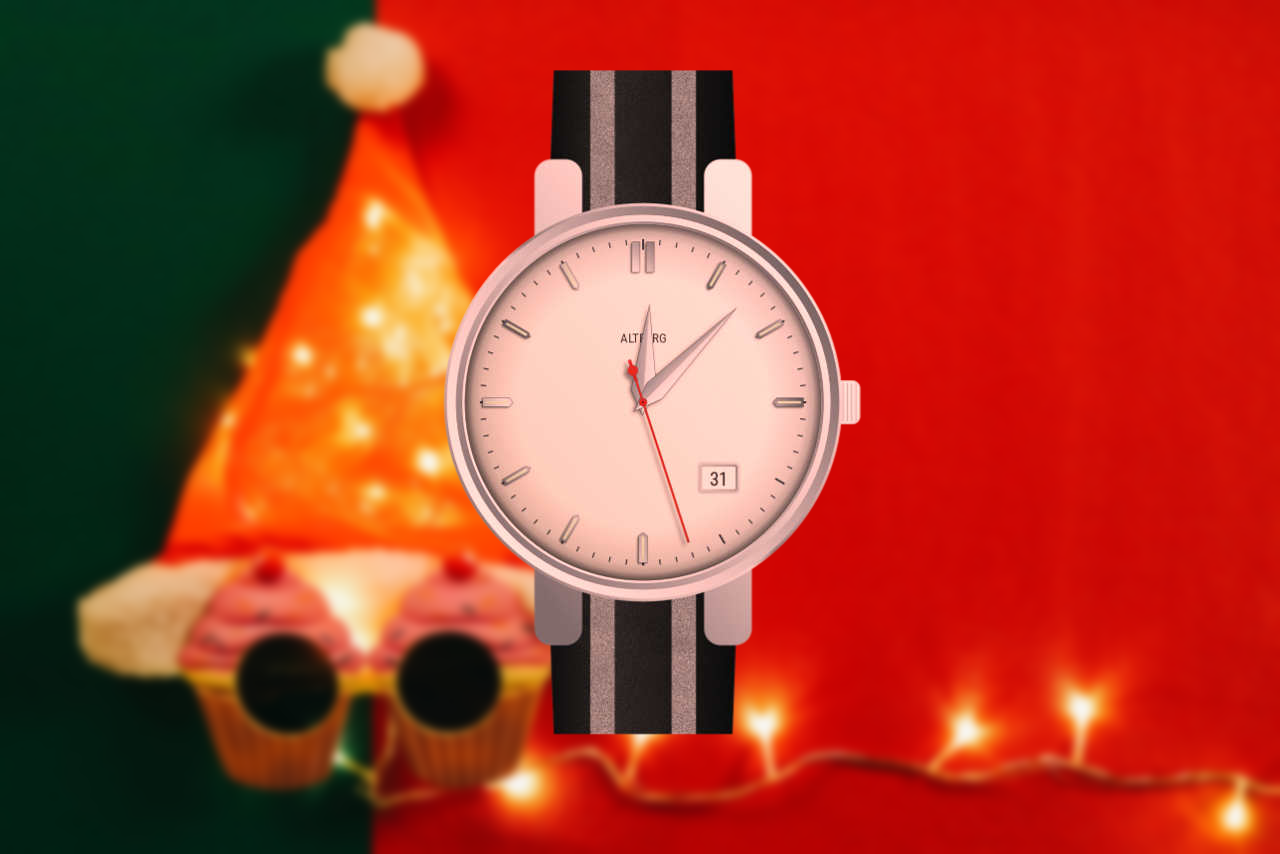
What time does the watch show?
12:07:27
